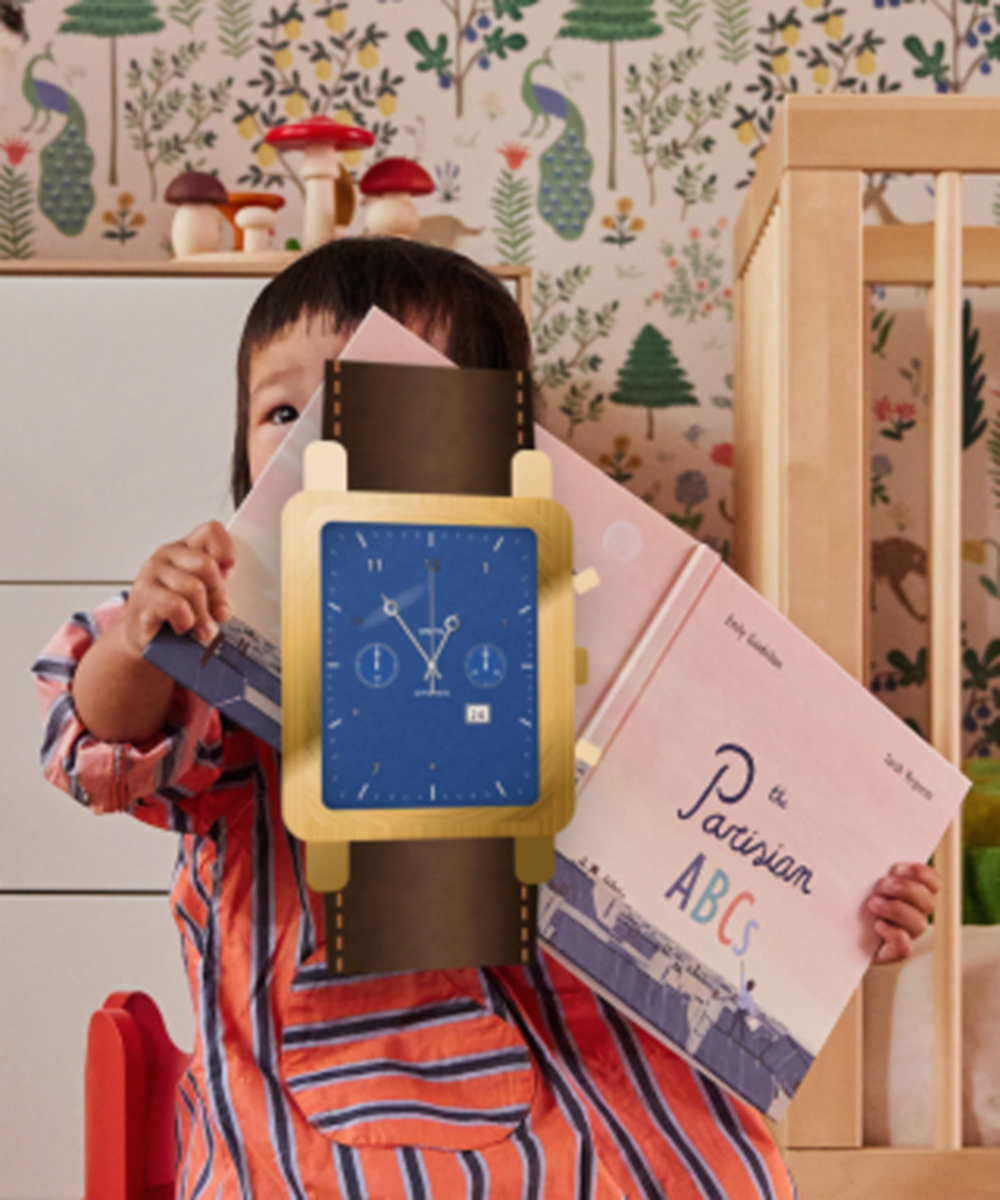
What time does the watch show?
12:54
